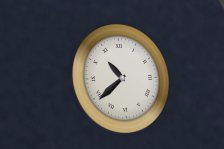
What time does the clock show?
10:39
